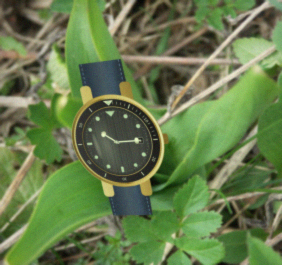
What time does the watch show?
10:15
